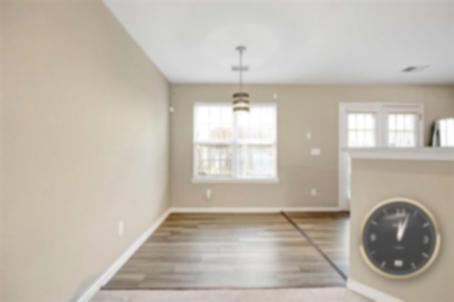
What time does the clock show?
12:03
